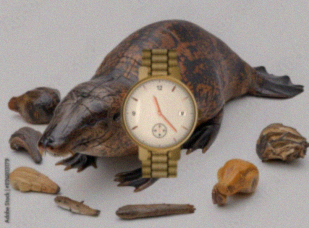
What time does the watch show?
11:23
